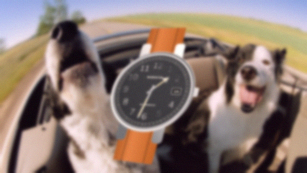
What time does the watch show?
1:32
